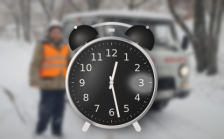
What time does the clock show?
12:28
